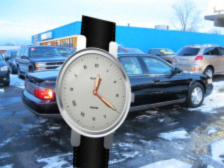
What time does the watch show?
12:20
